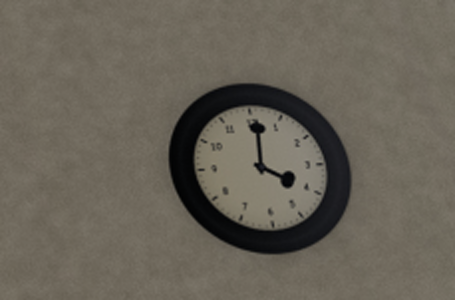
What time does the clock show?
4:01
